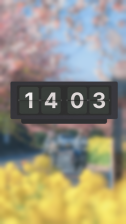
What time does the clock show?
14:03
